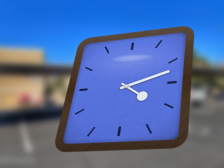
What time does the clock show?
4:12
